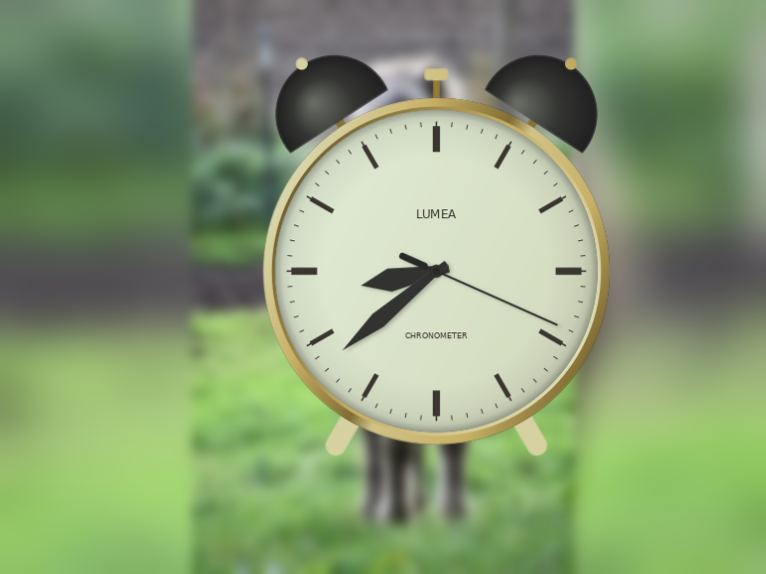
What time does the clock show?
8:38:19
